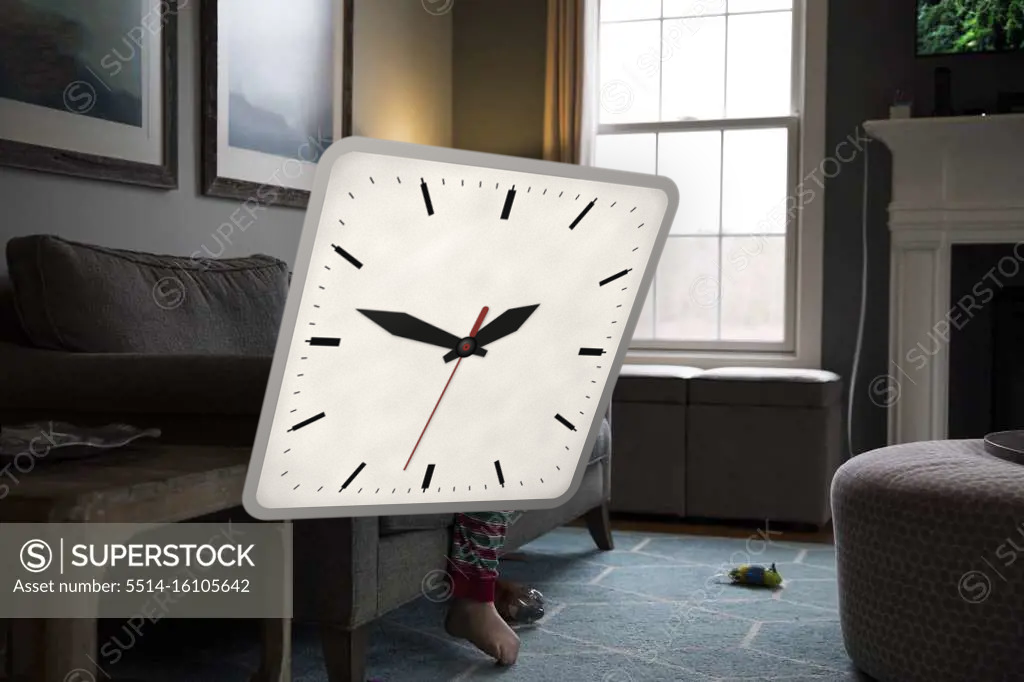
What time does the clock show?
1:47:32
